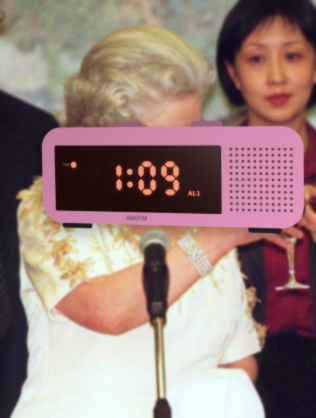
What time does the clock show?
1:09
